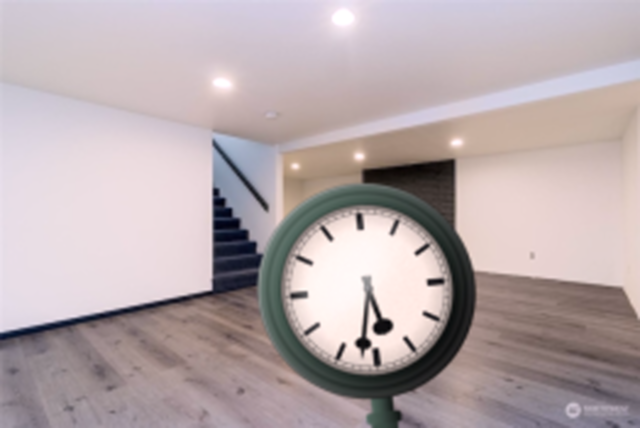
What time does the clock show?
5:32
